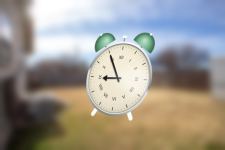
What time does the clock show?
8:55
